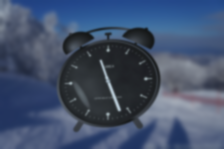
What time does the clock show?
11:27
